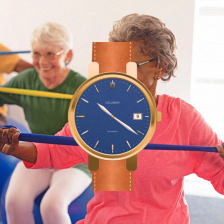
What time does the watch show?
10:21
